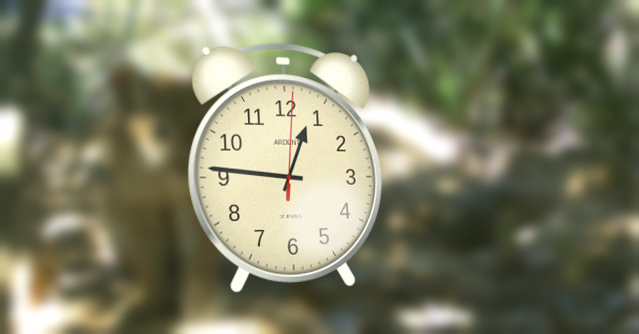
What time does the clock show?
12:46:01
